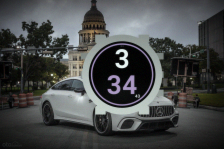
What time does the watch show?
3:34
